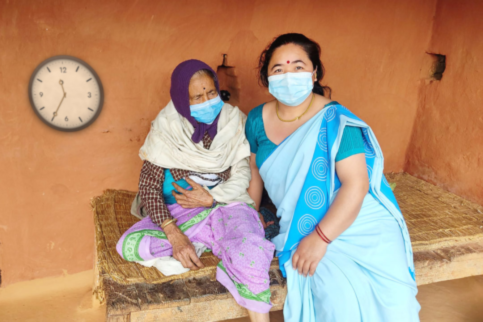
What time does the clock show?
11:35
